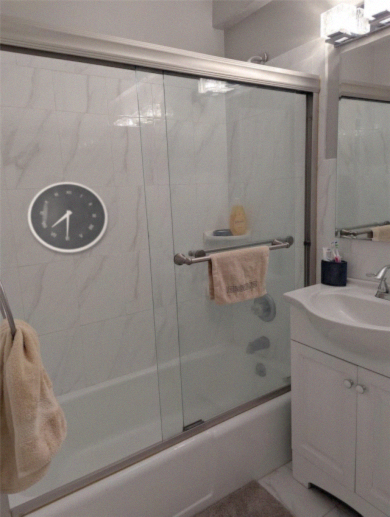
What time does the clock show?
7:30
